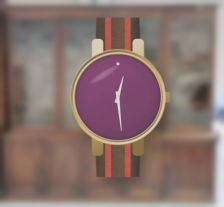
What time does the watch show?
12:29
